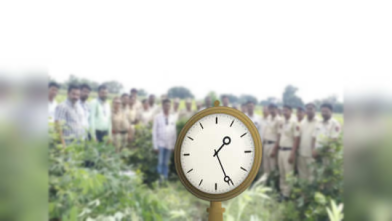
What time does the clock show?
1:26
